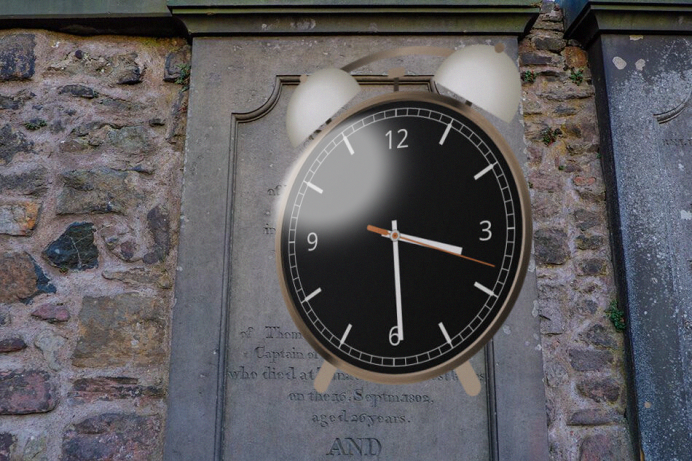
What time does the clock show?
3:29:18
